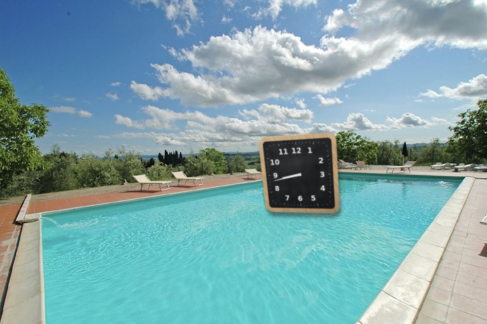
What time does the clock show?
8:43
